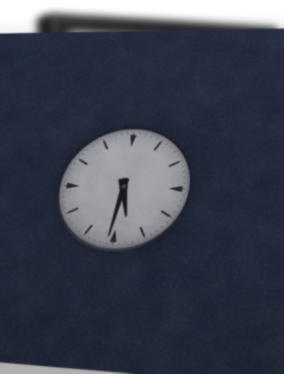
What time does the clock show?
5:31
